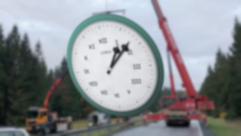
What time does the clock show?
1:08
